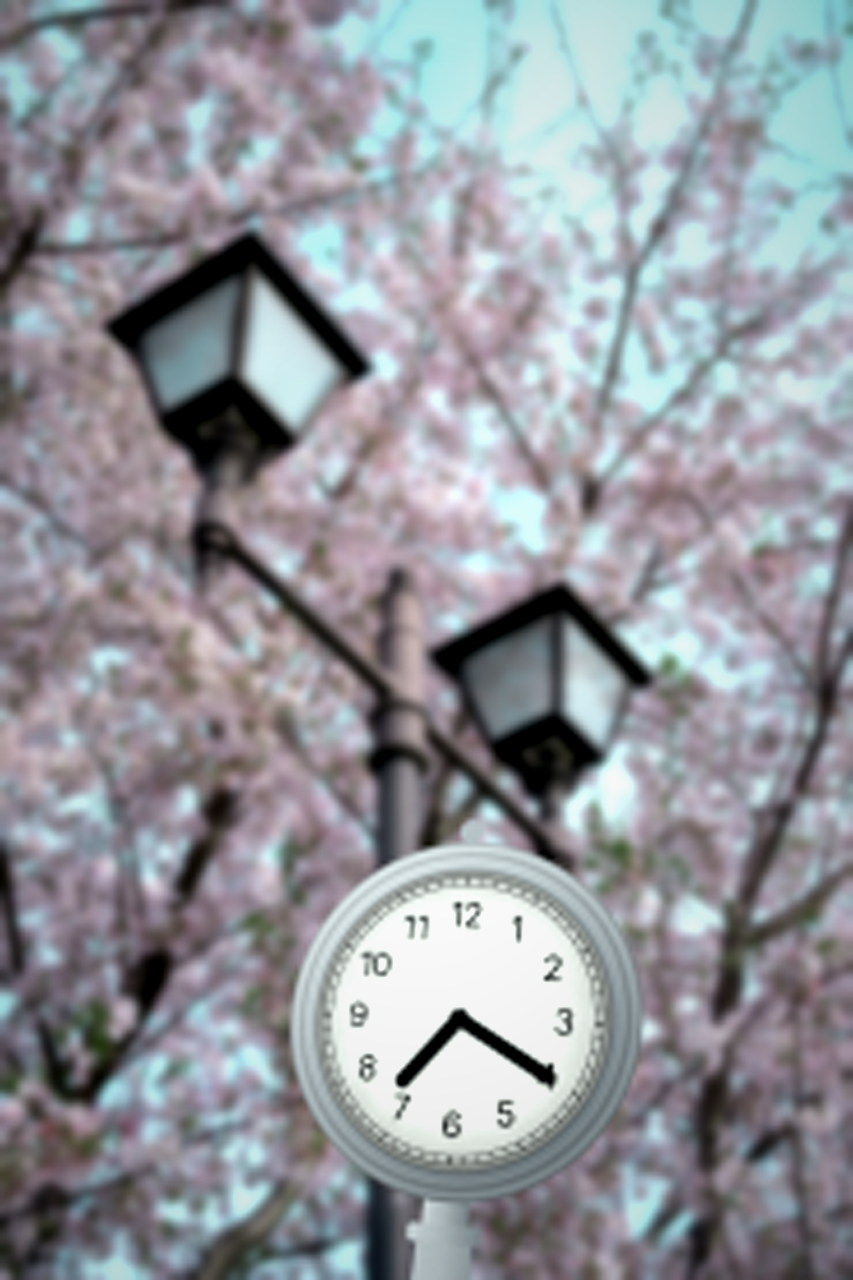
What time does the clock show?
7:20
